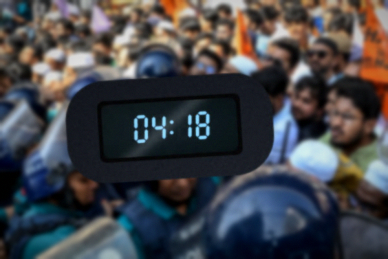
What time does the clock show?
4:18
